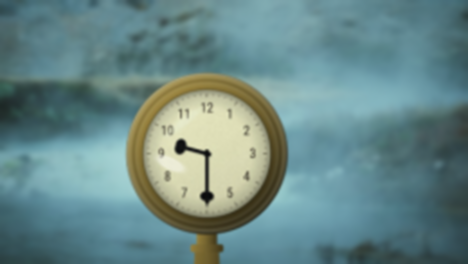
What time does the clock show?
9:30
